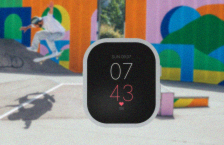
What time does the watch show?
7:43
